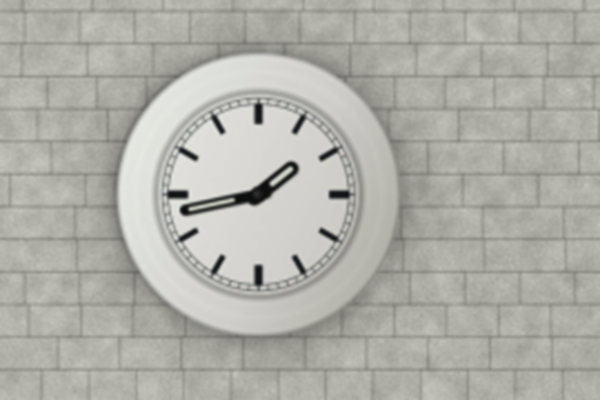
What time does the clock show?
1:43
